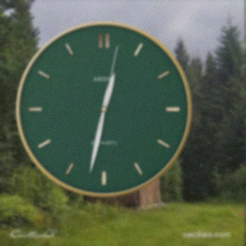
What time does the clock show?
12:32:02
